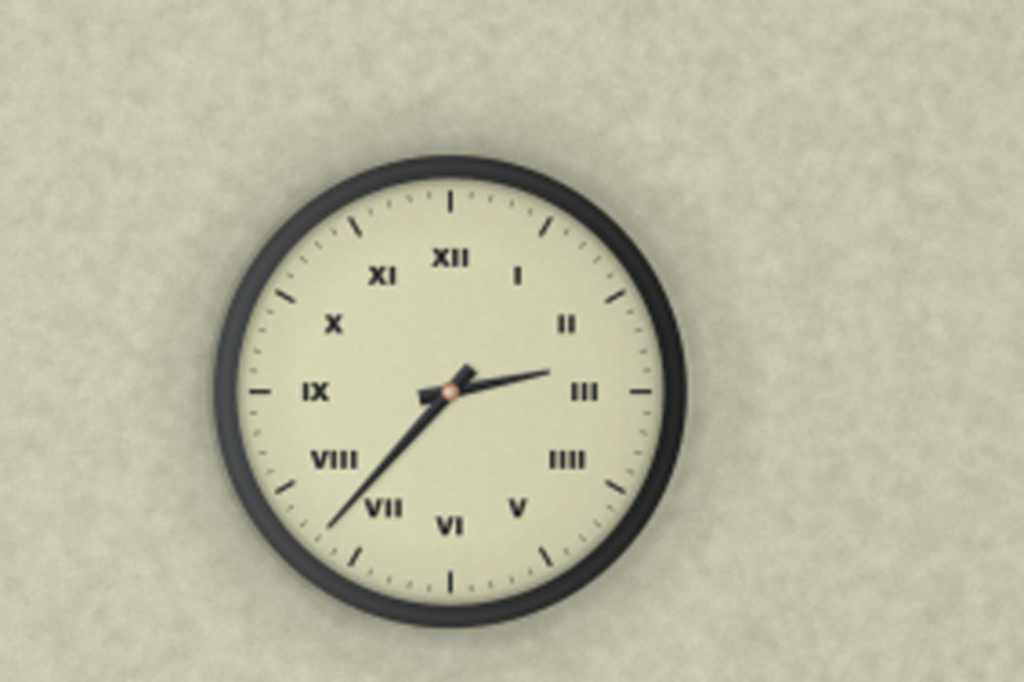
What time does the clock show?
2:37
